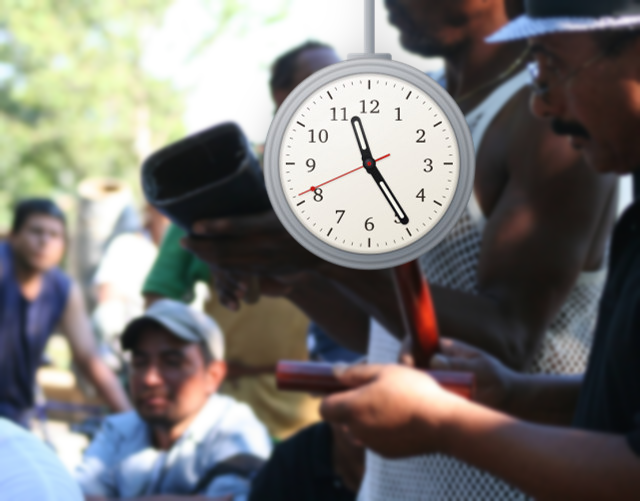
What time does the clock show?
11:24:41
